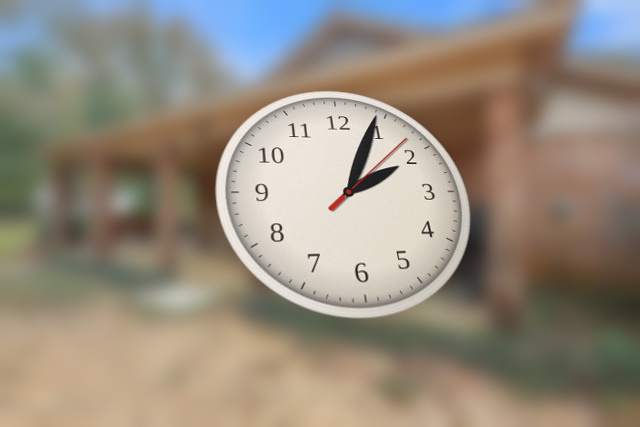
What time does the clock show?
2:04:08
